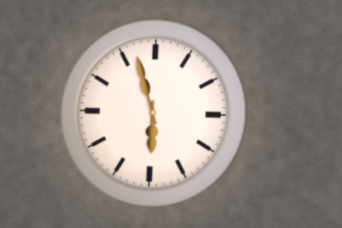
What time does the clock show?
5:57
